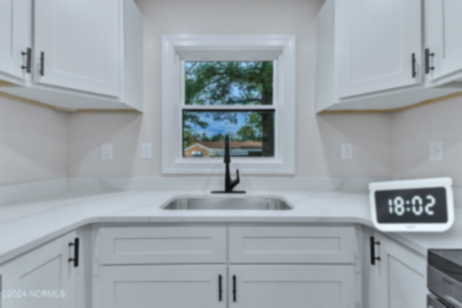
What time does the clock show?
18:02
